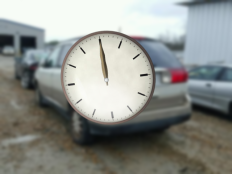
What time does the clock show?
12:00
